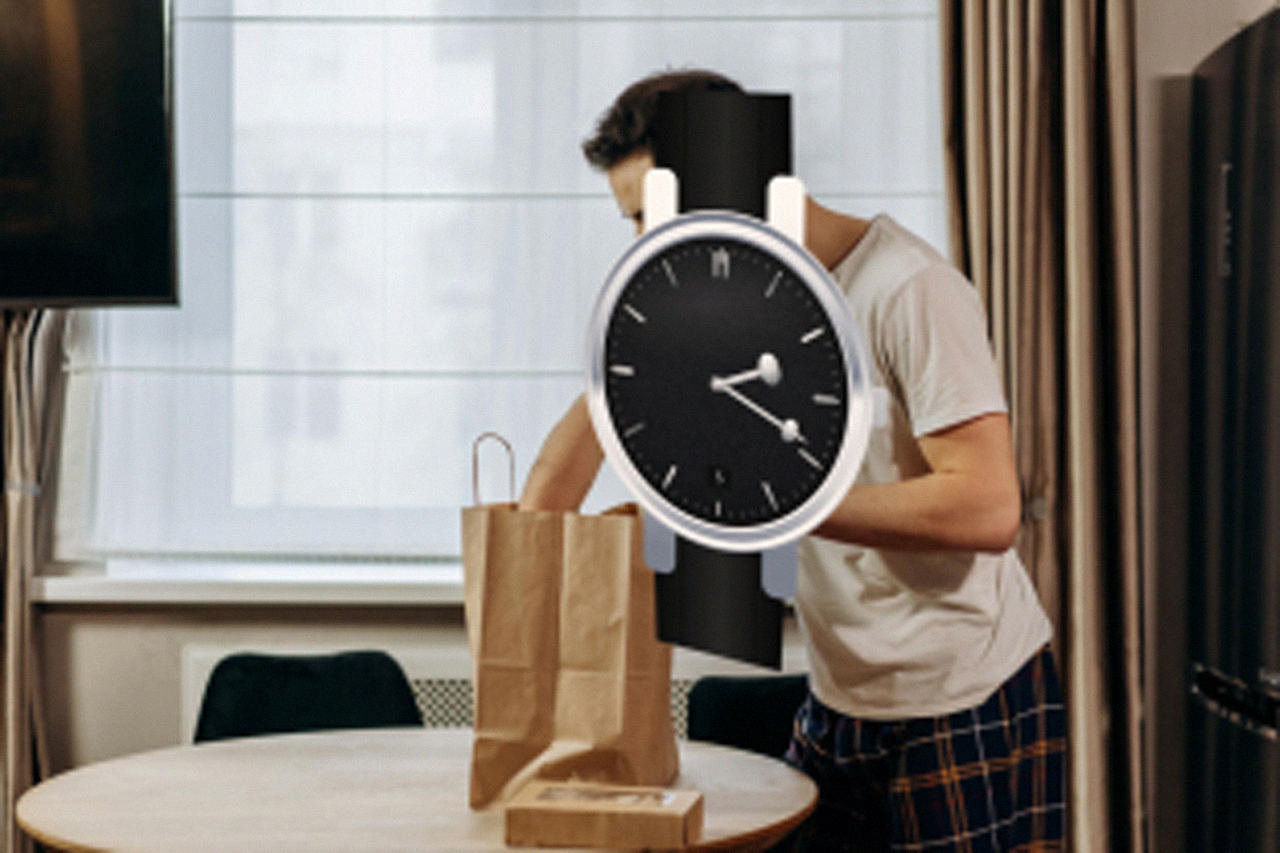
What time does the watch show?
2:19
